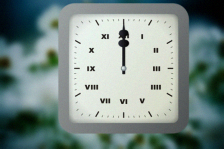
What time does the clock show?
12:00
